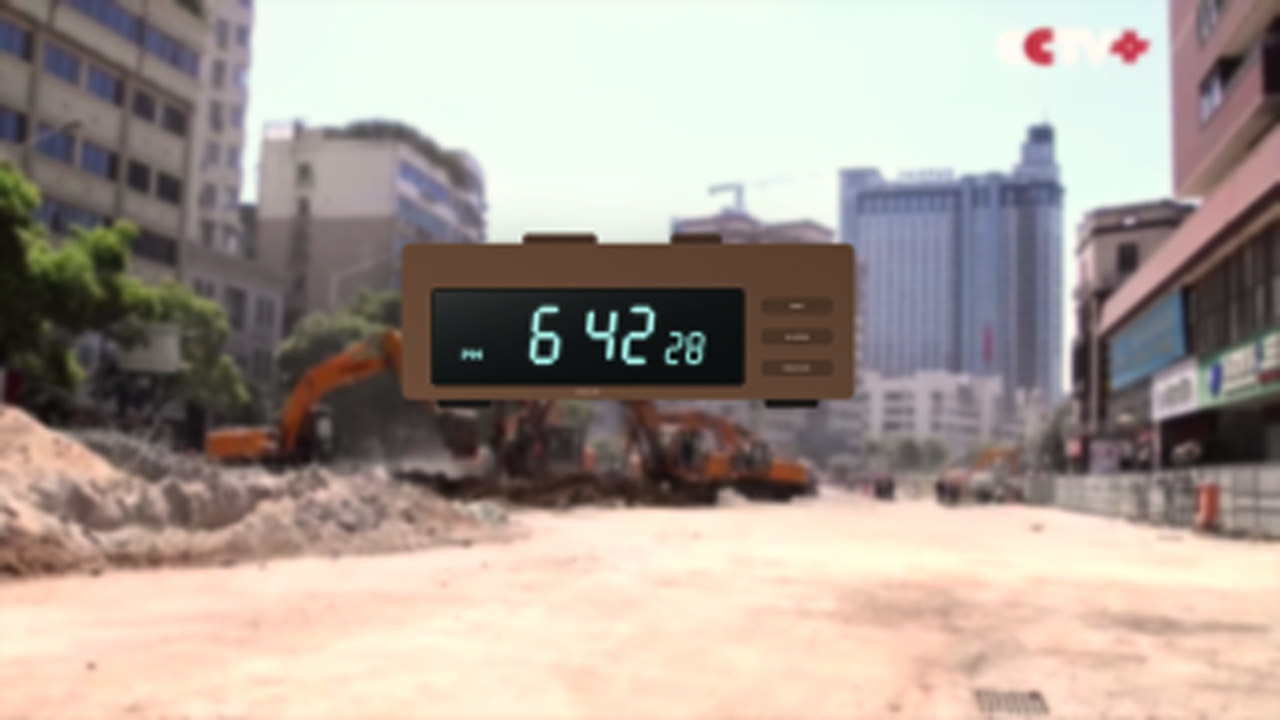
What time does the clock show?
6:42:28
